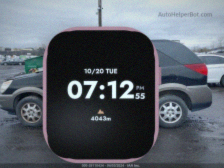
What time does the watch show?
7:12
